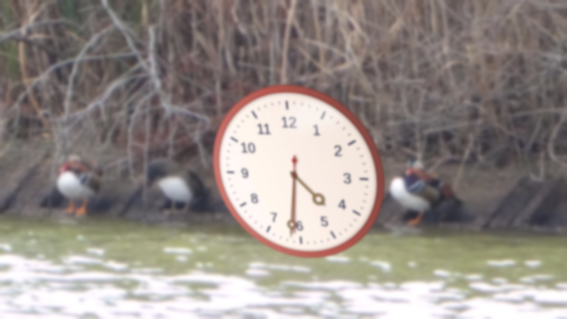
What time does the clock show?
4:31:31
